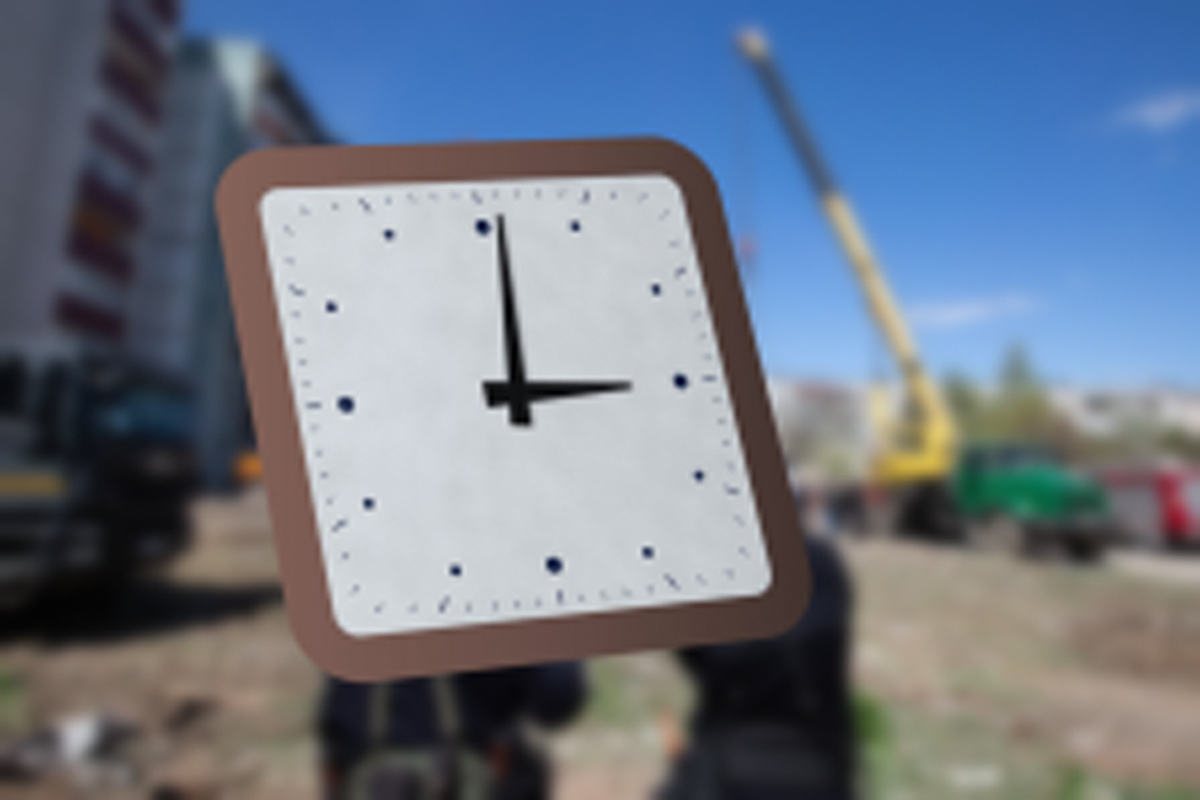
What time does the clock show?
3:01
